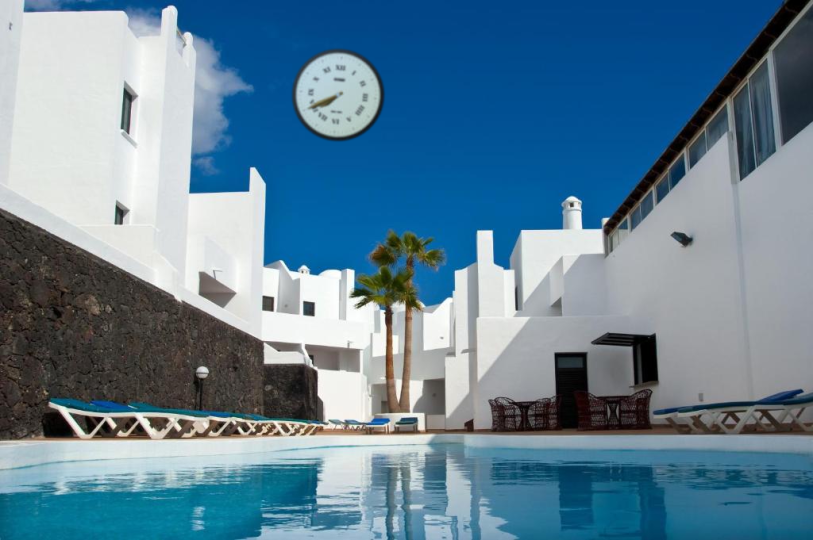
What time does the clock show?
7:40
